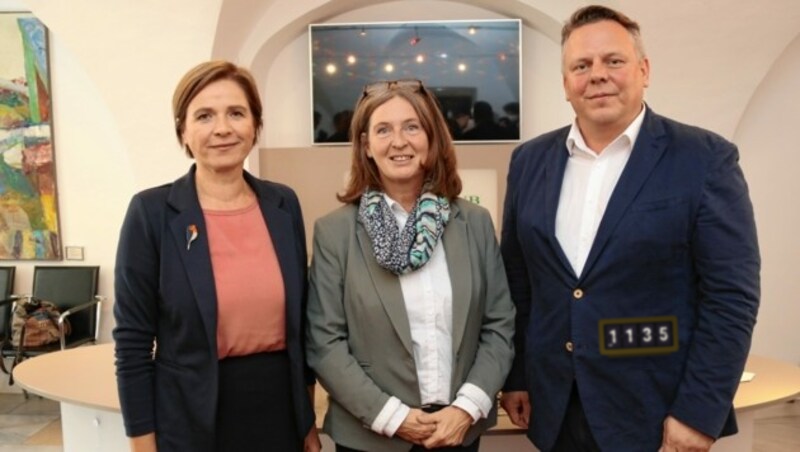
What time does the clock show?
11:35
